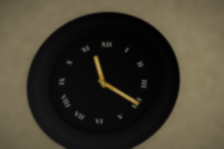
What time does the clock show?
11:20
